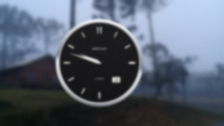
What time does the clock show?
9:48
